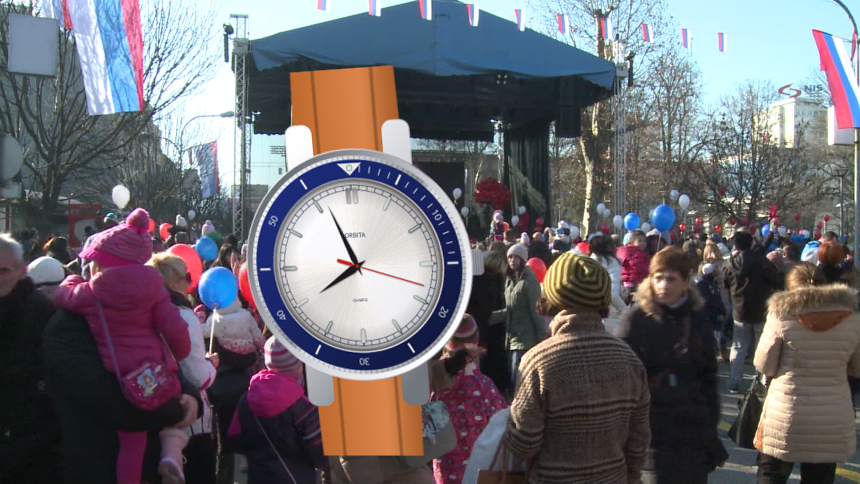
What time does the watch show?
7:56:18
